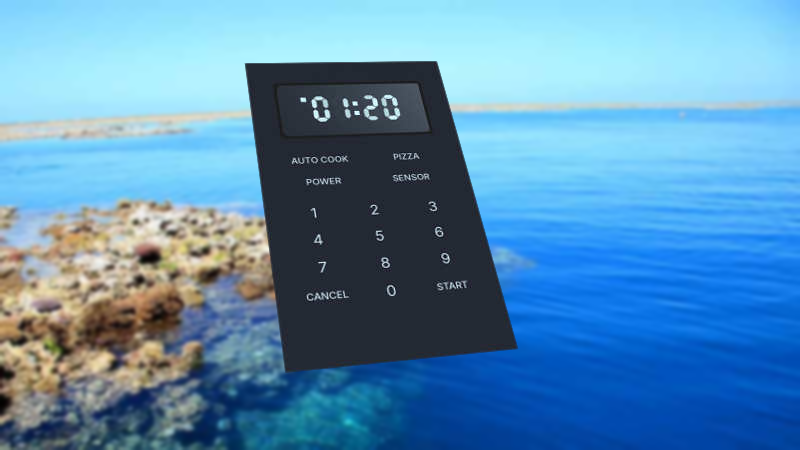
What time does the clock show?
1:20
